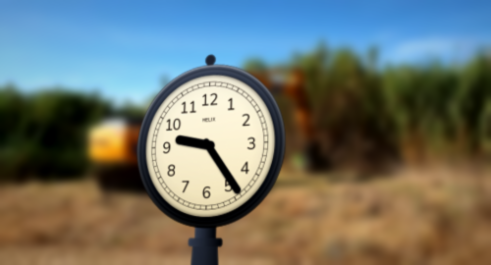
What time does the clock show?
9:24
